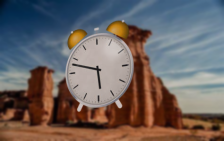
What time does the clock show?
5:48
